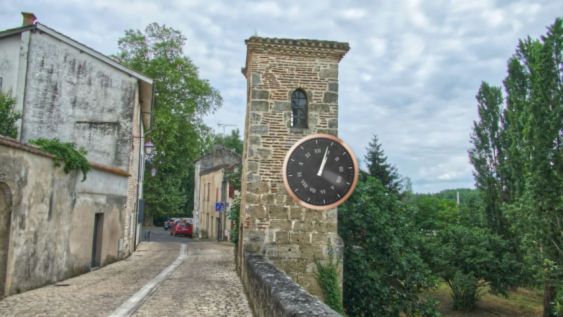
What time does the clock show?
1:04
